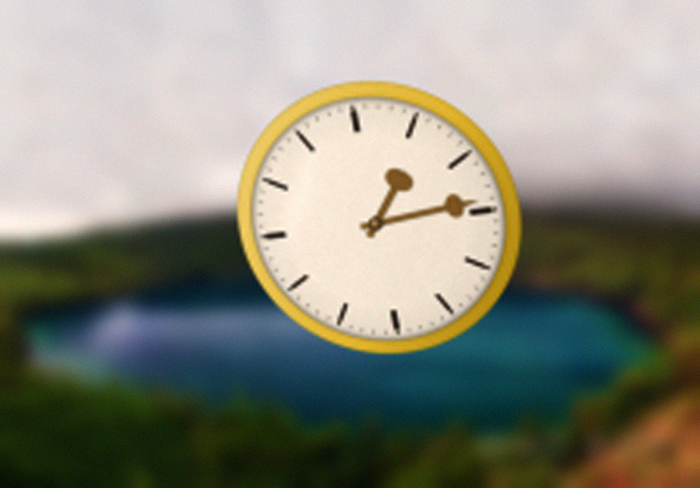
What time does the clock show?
1:14
